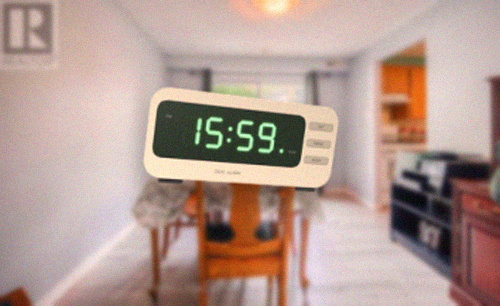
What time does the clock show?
15:59
